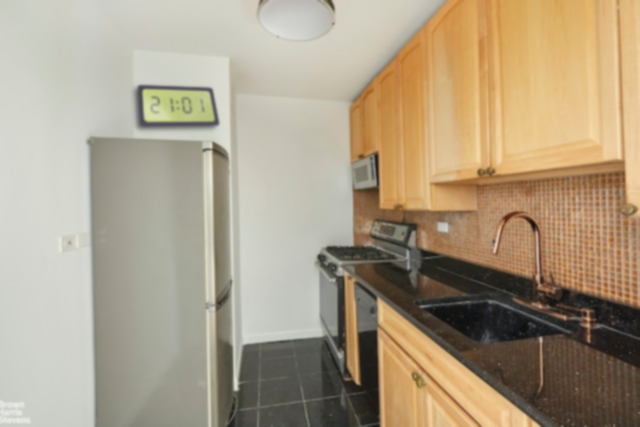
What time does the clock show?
21:01
